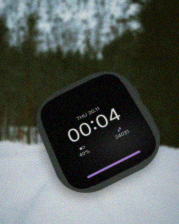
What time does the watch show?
0:04
